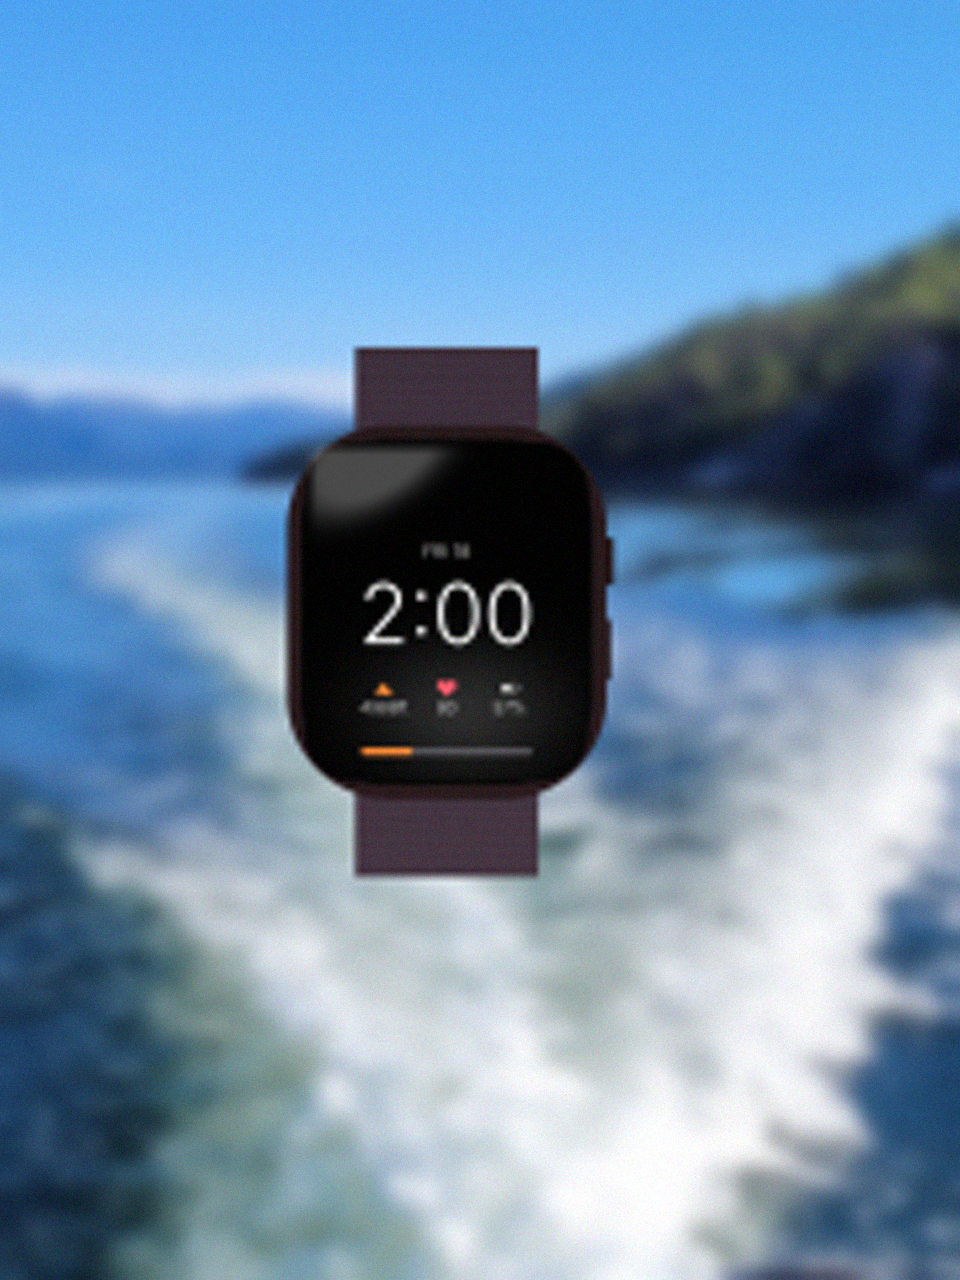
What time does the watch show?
2:00
